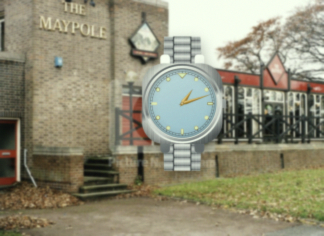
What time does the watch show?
1:12
